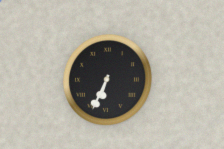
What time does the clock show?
6:34
